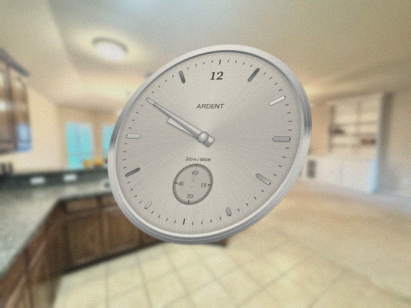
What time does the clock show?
9:50
